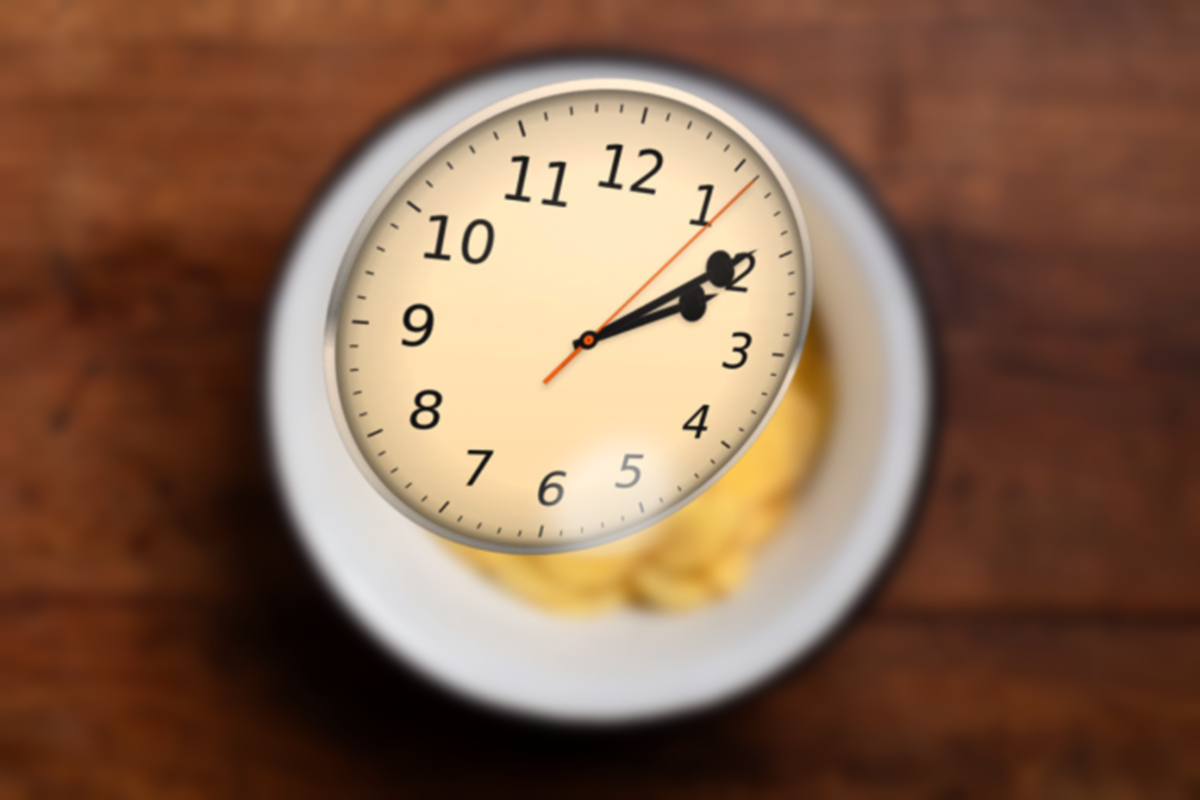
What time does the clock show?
2:09:06
